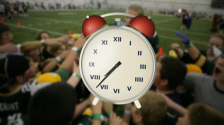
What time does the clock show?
7:37
